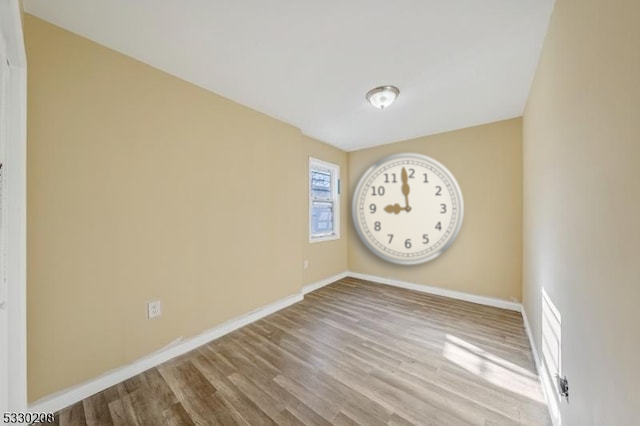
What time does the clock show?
8:59
